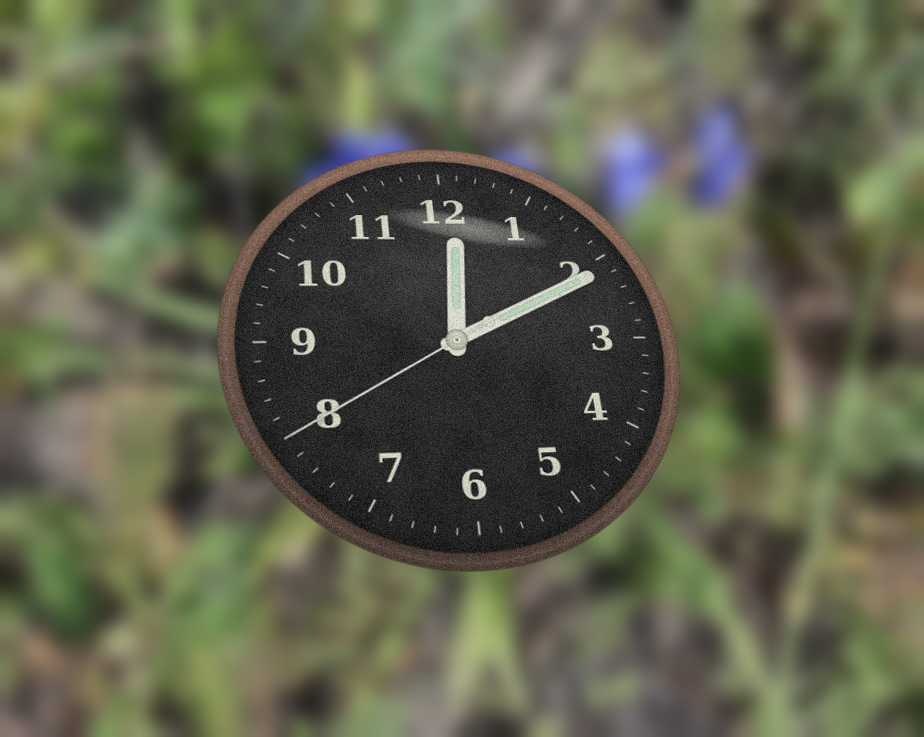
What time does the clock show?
12:10:40
